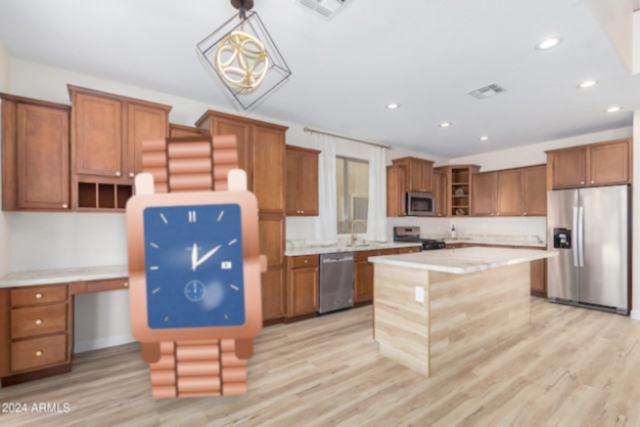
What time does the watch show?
12:09
